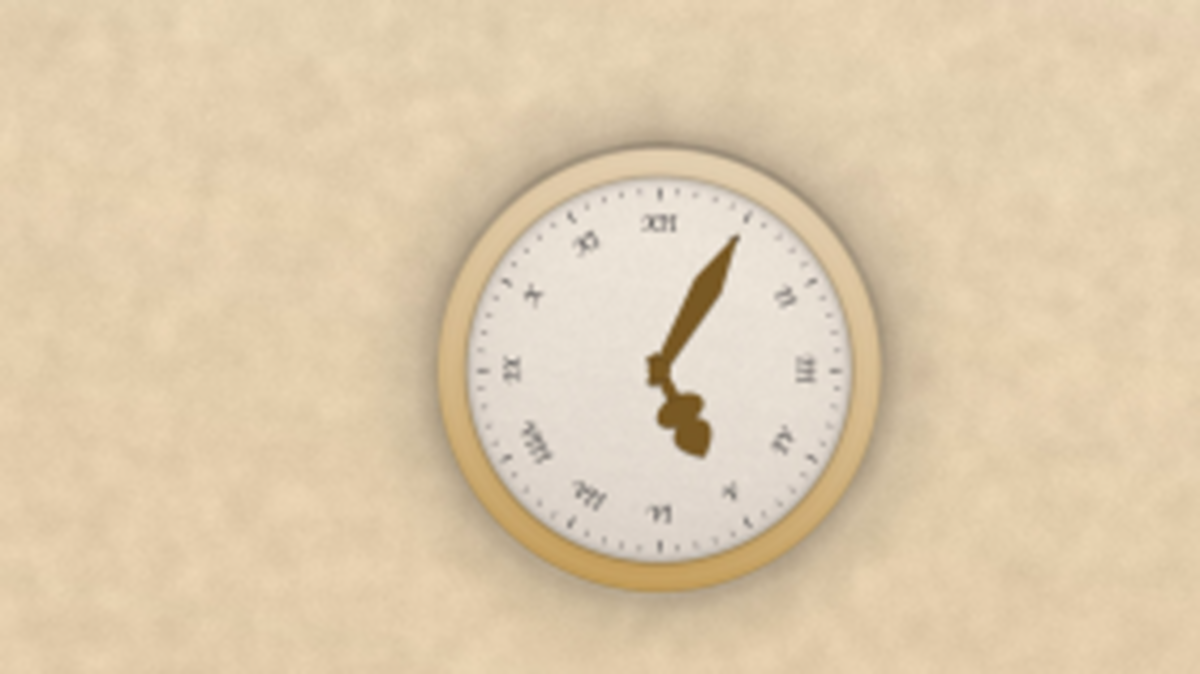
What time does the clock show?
5:05
